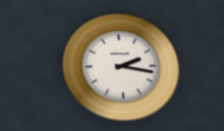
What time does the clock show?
2:17
